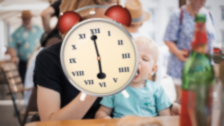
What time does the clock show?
5:59
